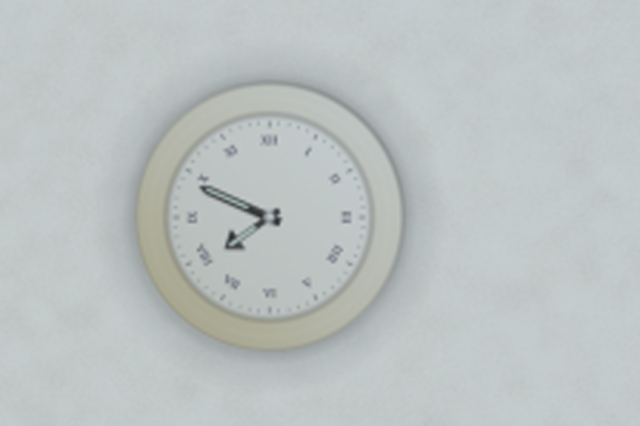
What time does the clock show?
7:49
